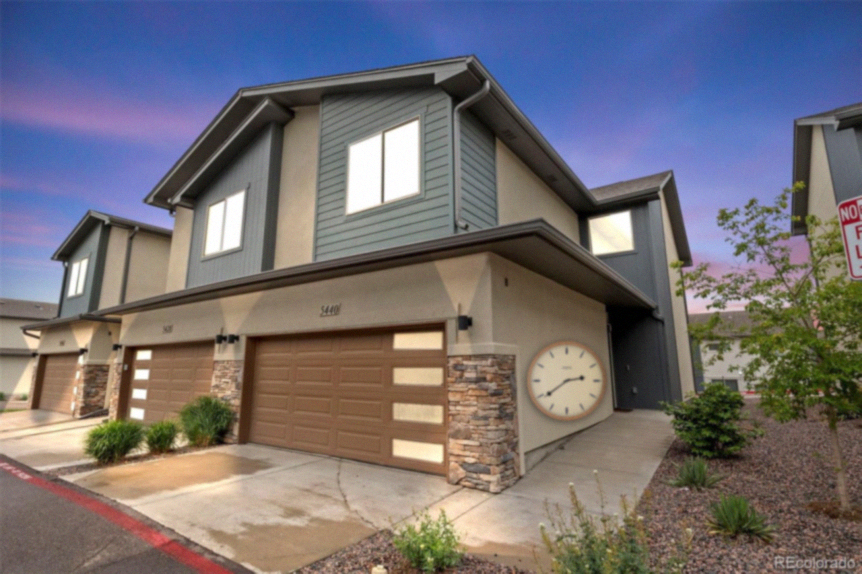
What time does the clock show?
2:39
